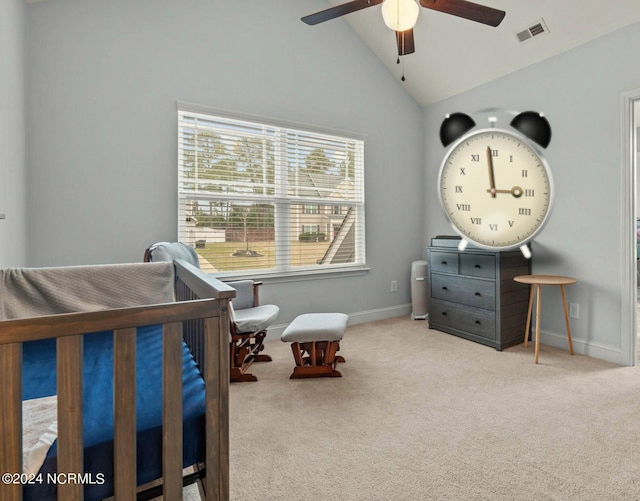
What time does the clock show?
2:59
